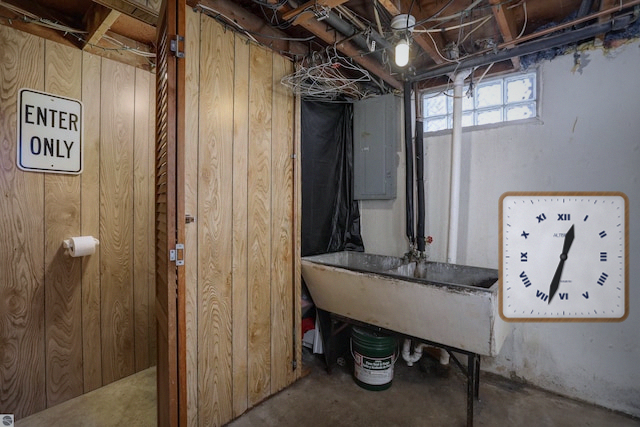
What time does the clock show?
12:33
